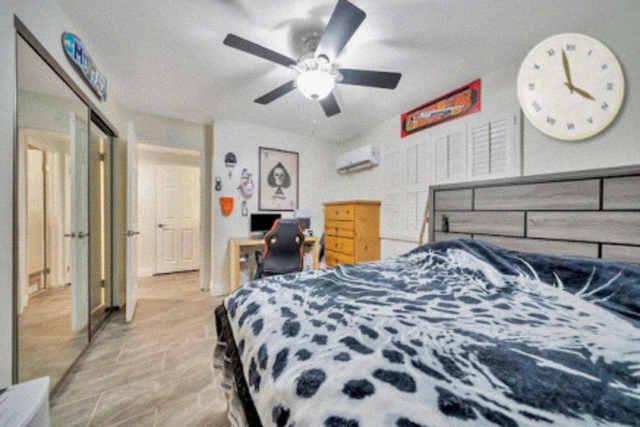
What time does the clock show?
3:58
